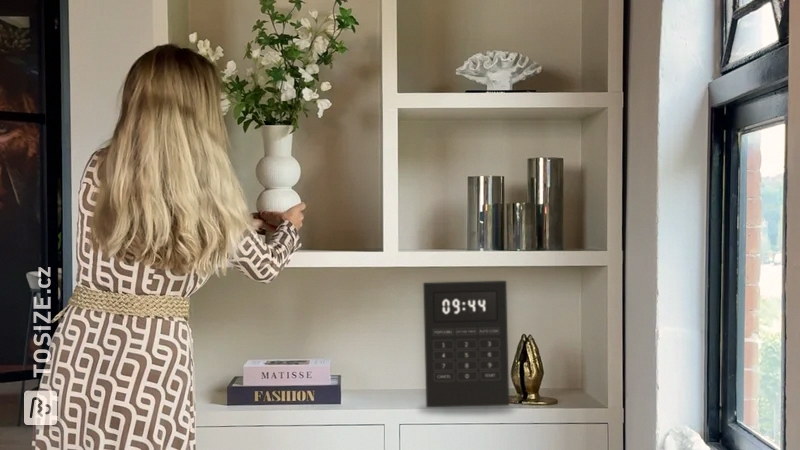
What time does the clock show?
9:44
